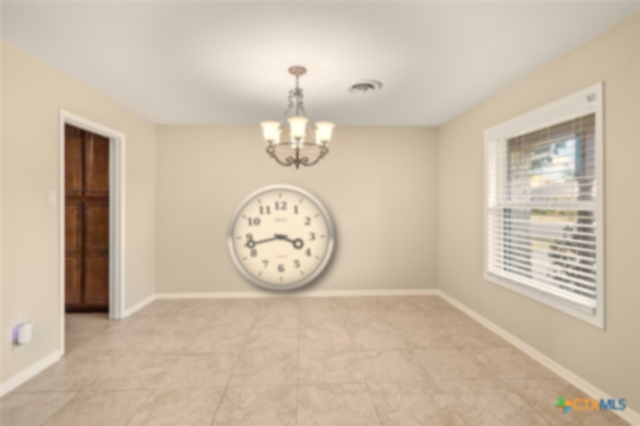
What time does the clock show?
3:43
